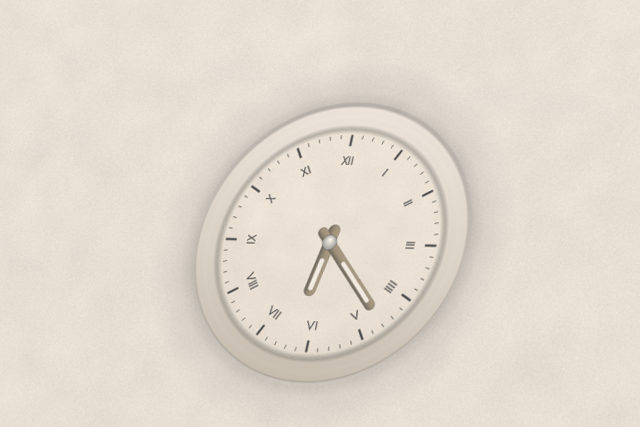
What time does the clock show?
6:23
